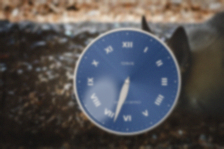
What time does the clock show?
6:33
